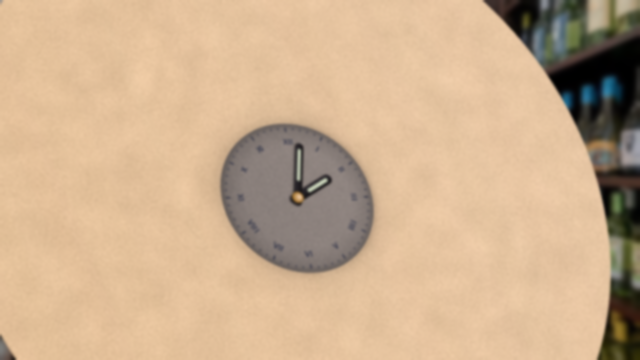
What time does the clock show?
2:02
